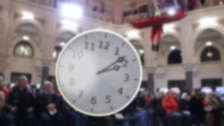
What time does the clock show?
2:08
